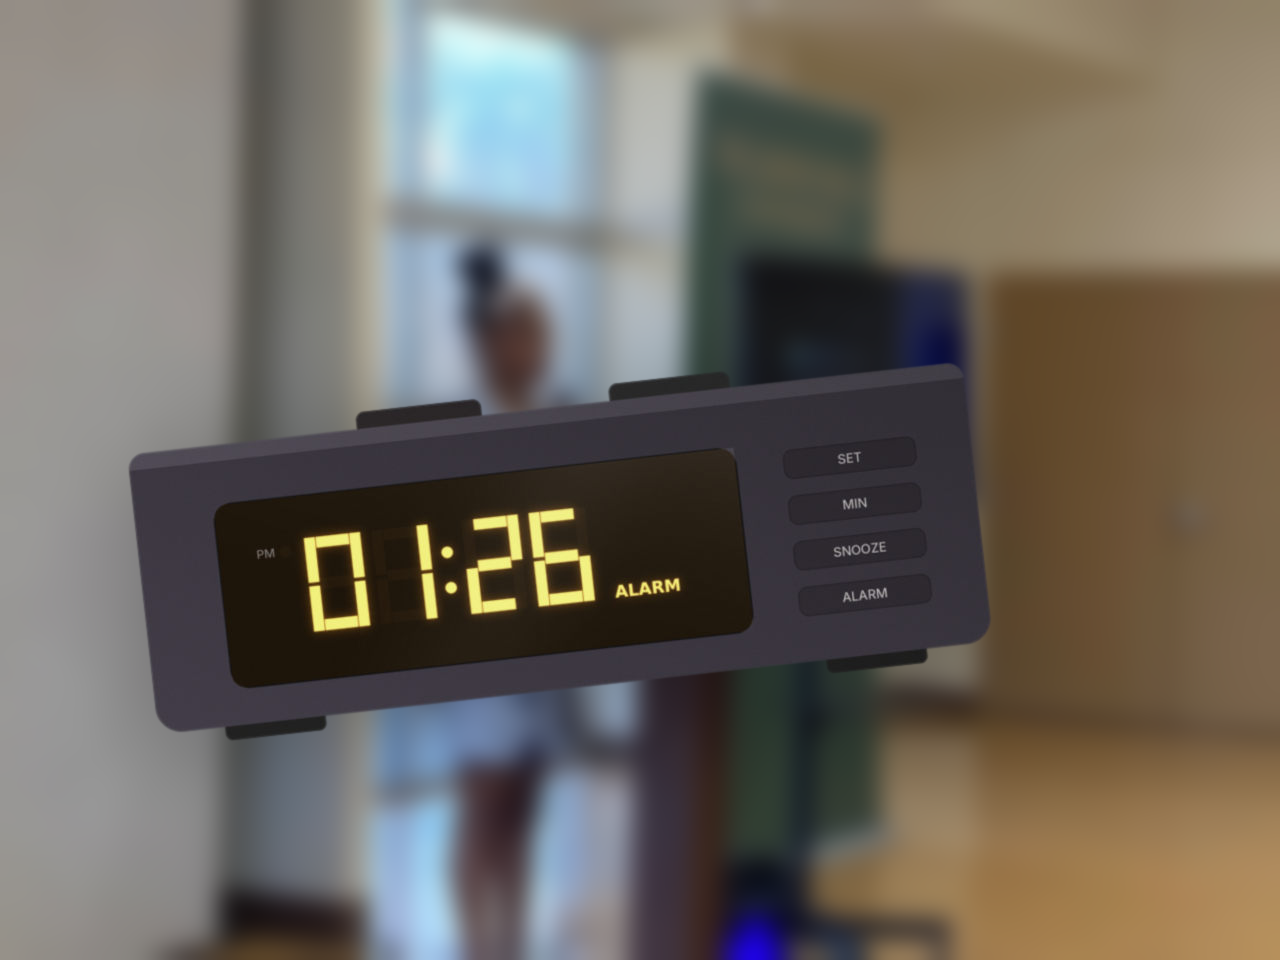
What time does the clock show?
1:26
